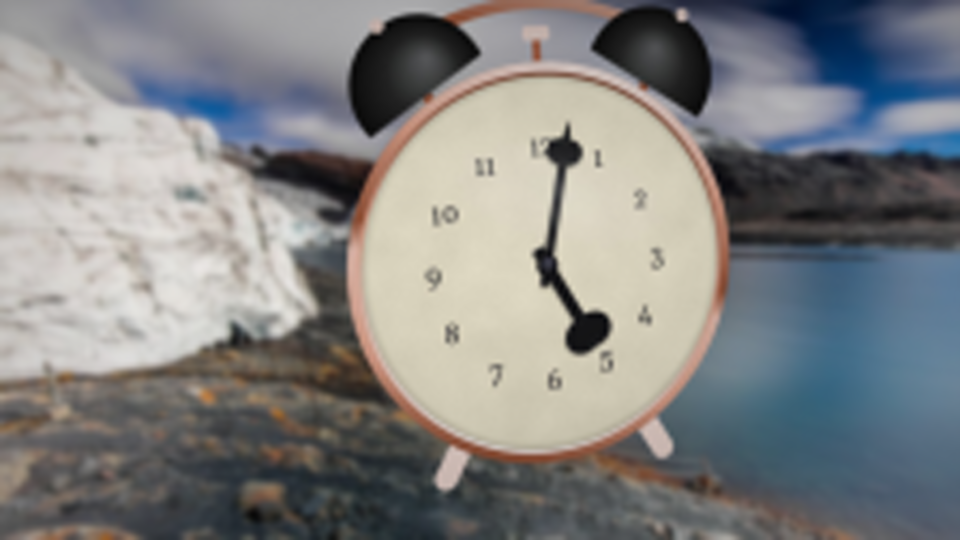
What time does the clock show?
5:02
